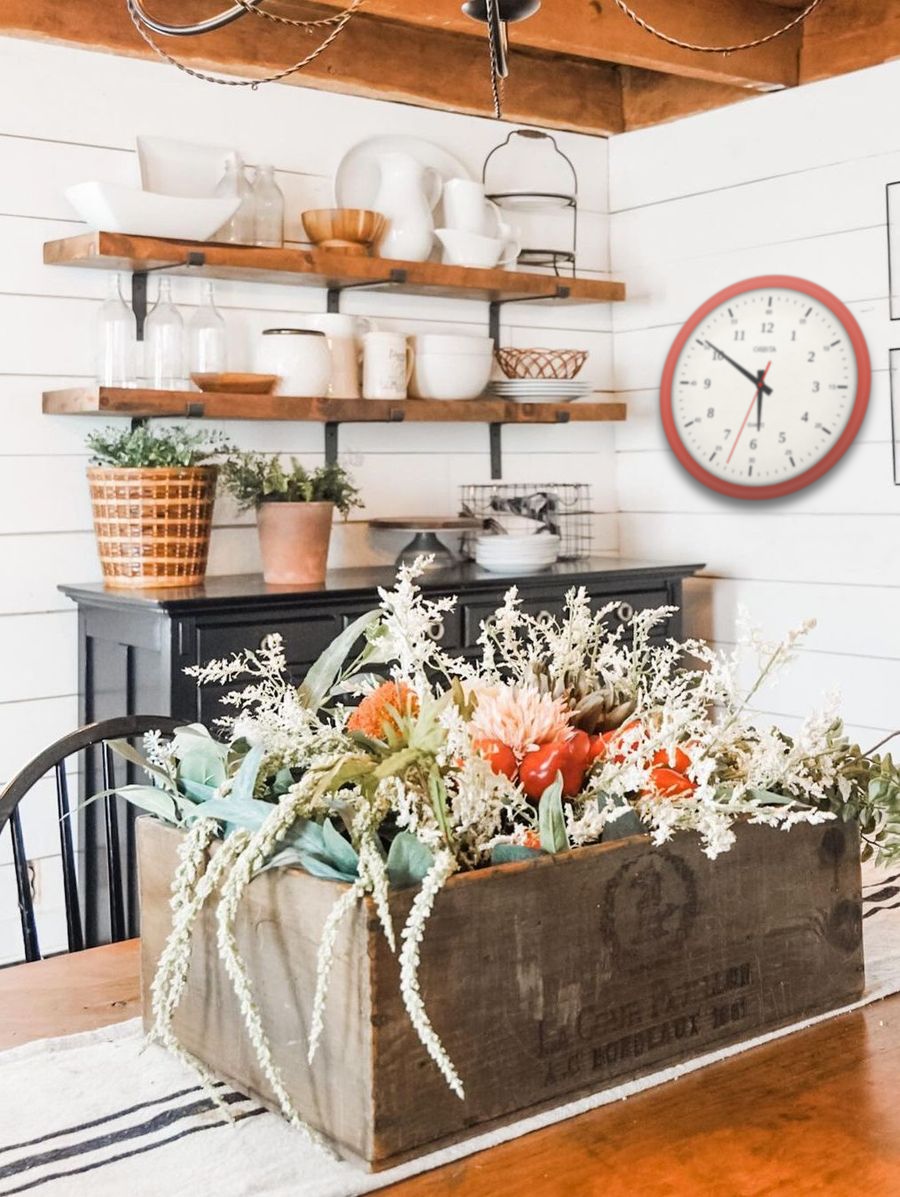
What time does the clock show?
5:50:33
